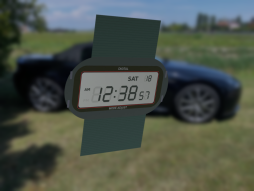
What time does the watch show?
12:38:57
